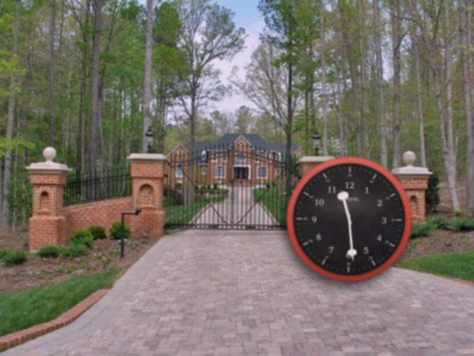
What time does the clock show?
11:29
